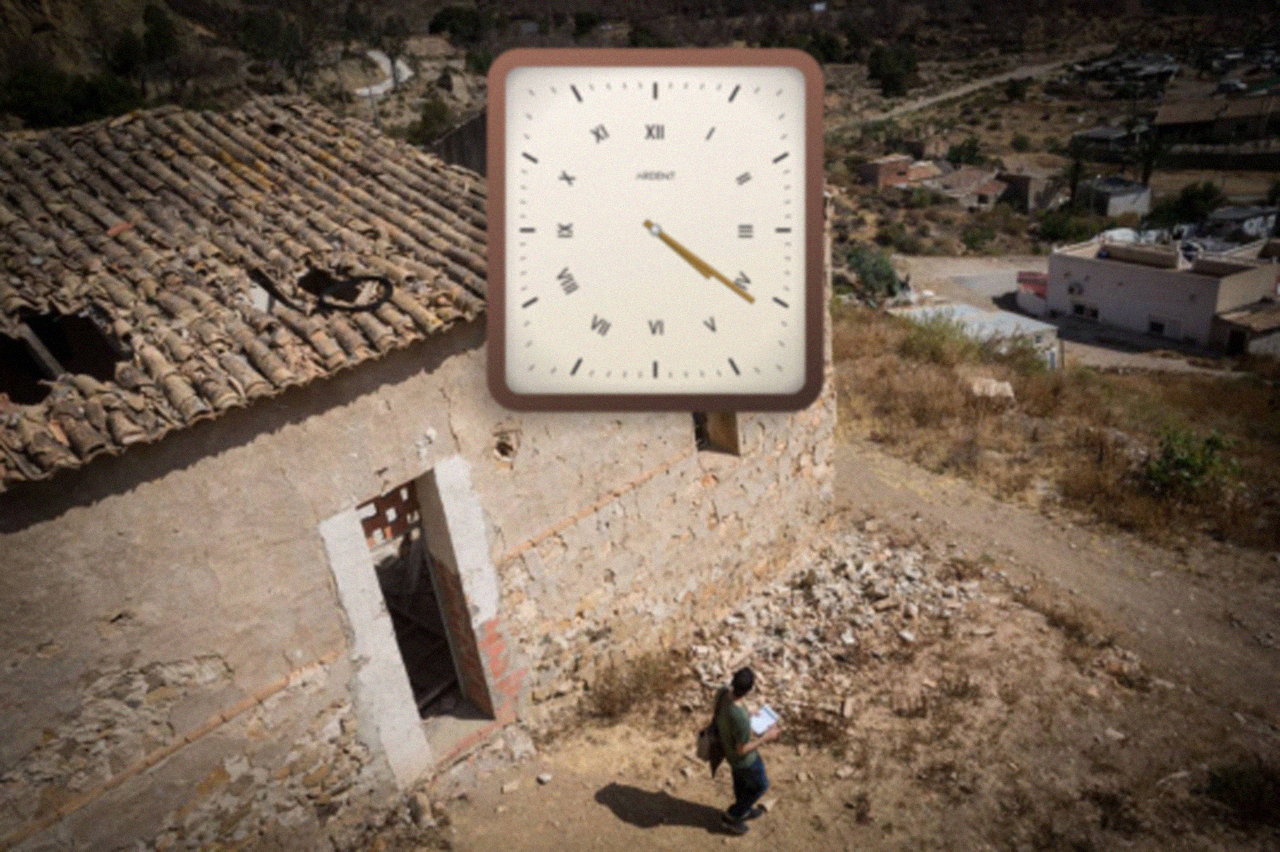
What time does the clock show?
4:21
